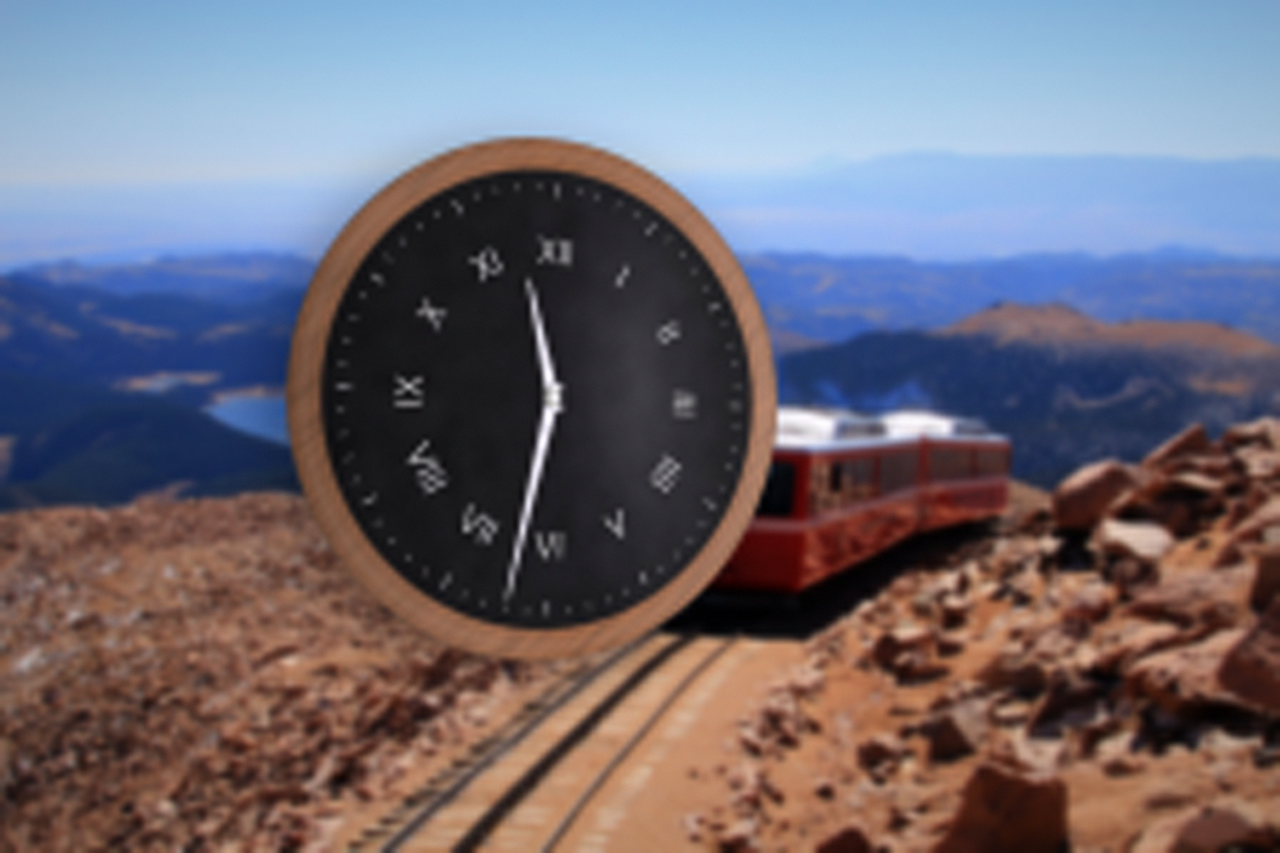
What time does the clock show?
11:32
